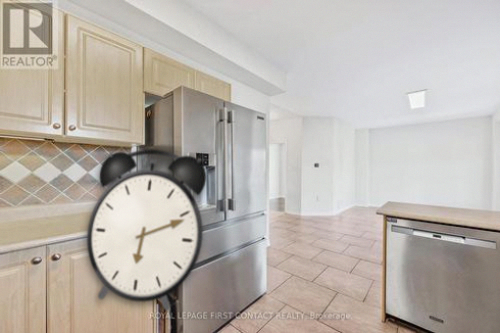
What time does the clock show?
6:11
